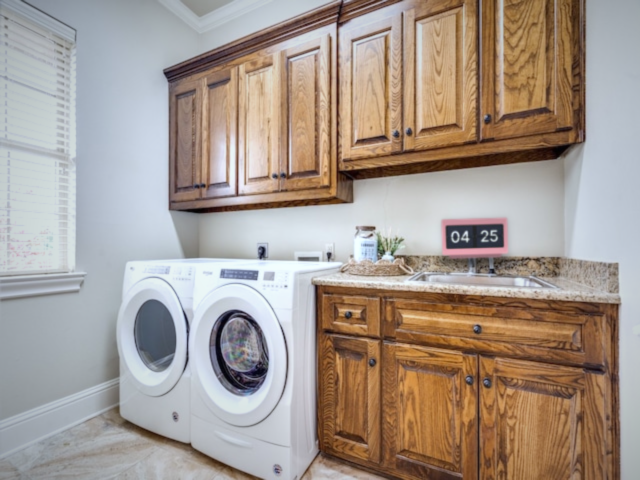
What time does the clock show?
4:25
